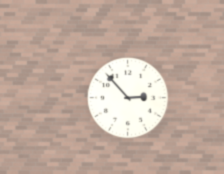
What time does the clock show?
2:53
